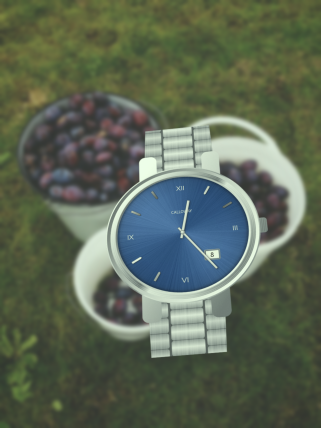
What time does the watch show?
12:24
